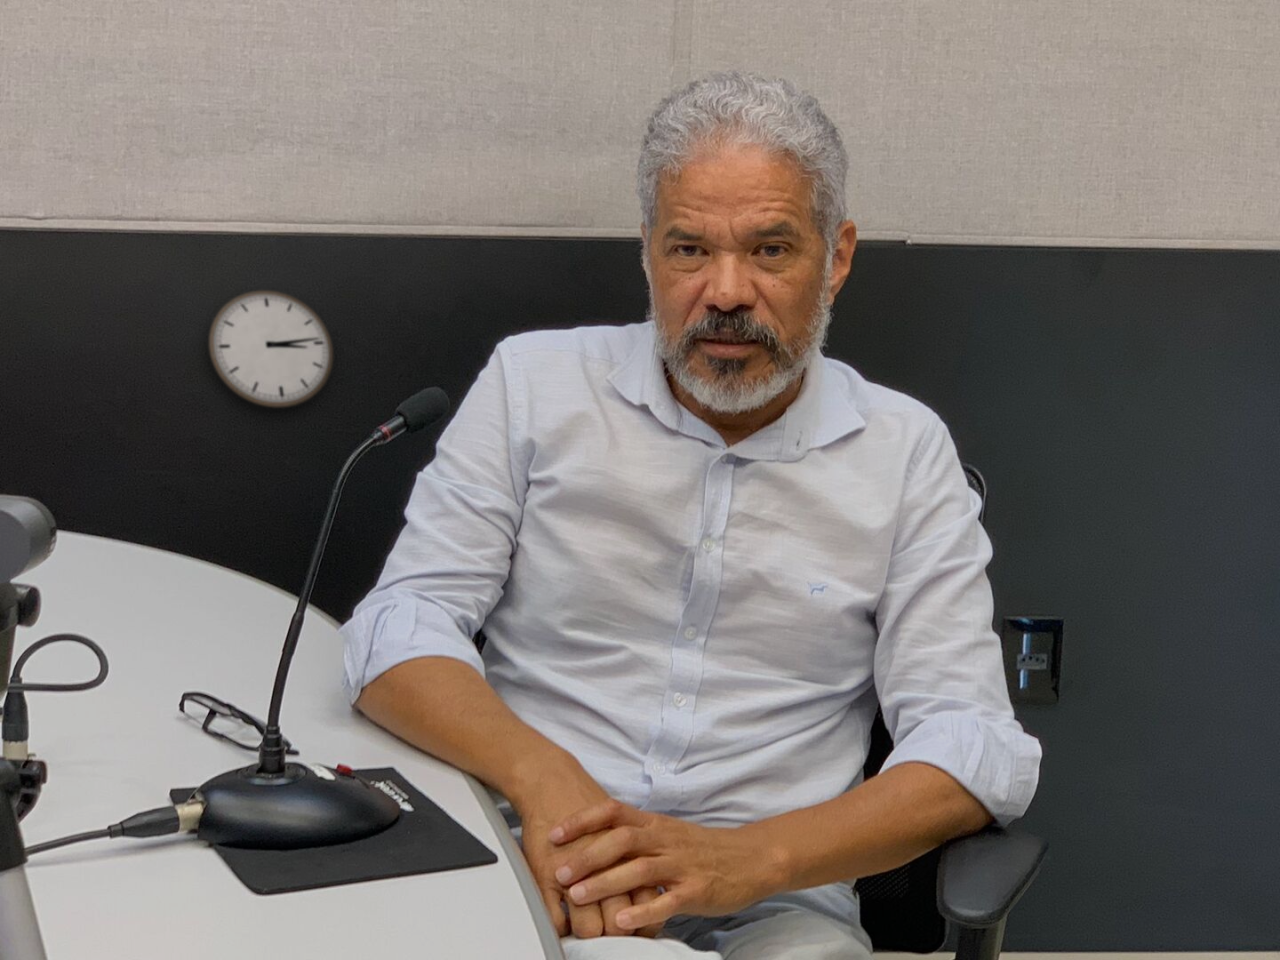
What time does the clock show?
3:14
